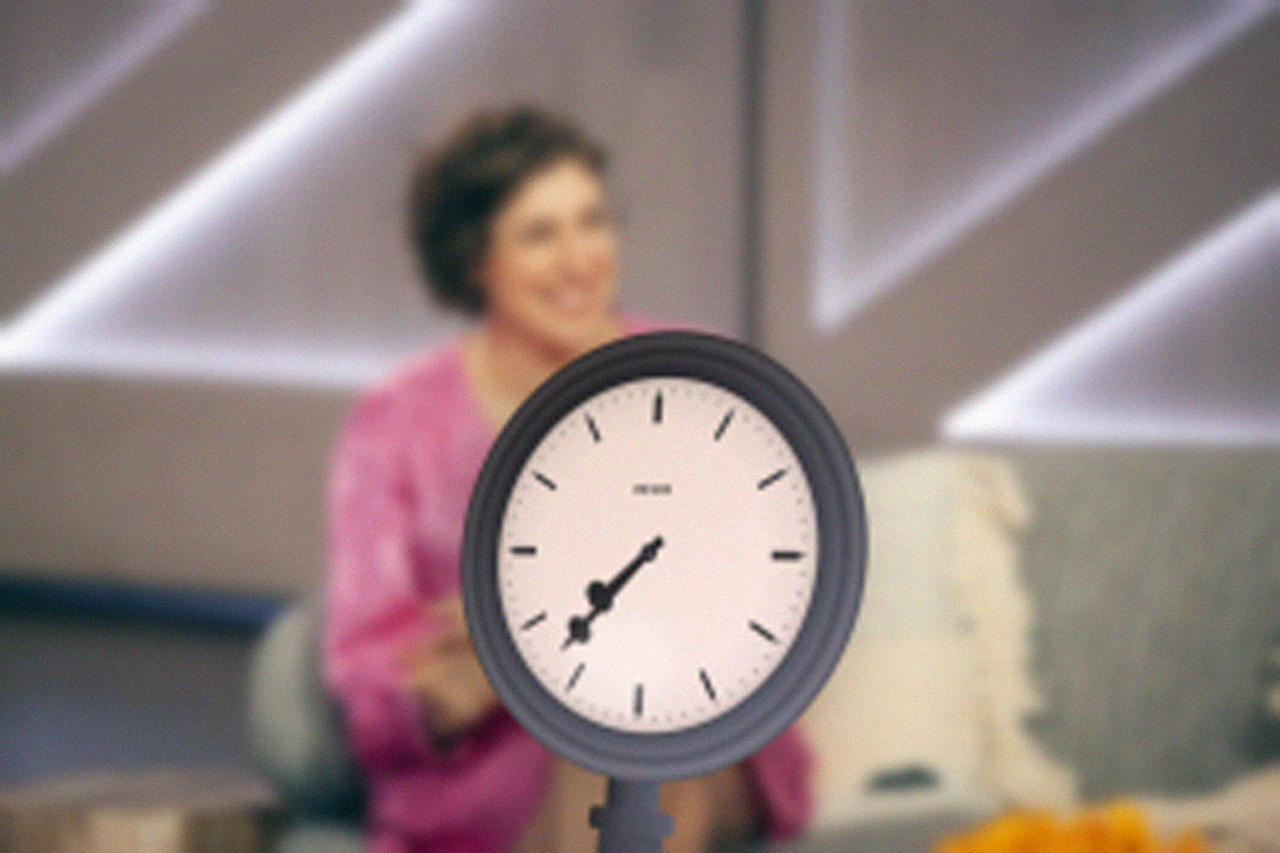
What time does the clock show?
7:37
